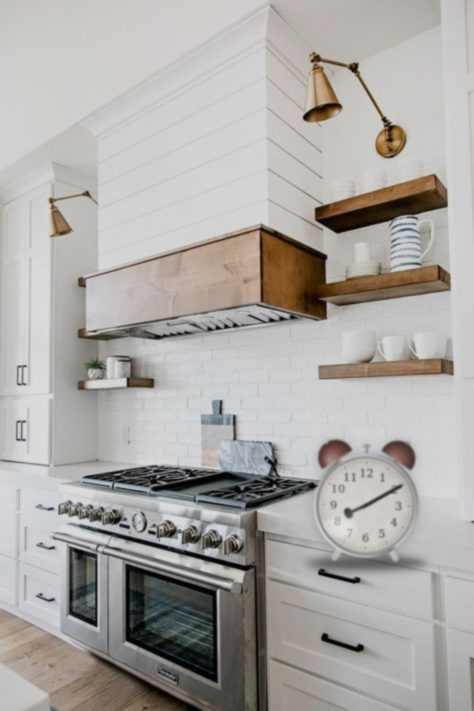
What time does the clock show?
8:10
